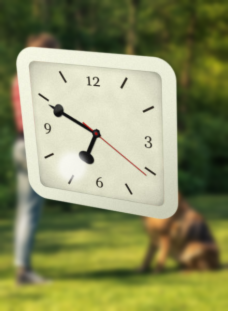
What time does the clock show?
6:49:21
